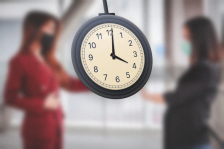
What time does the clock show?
4:01
